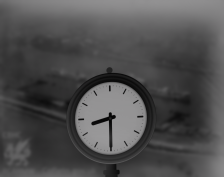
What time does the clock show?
8:30
